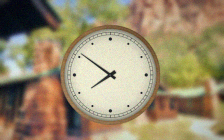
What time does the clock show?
7:51
